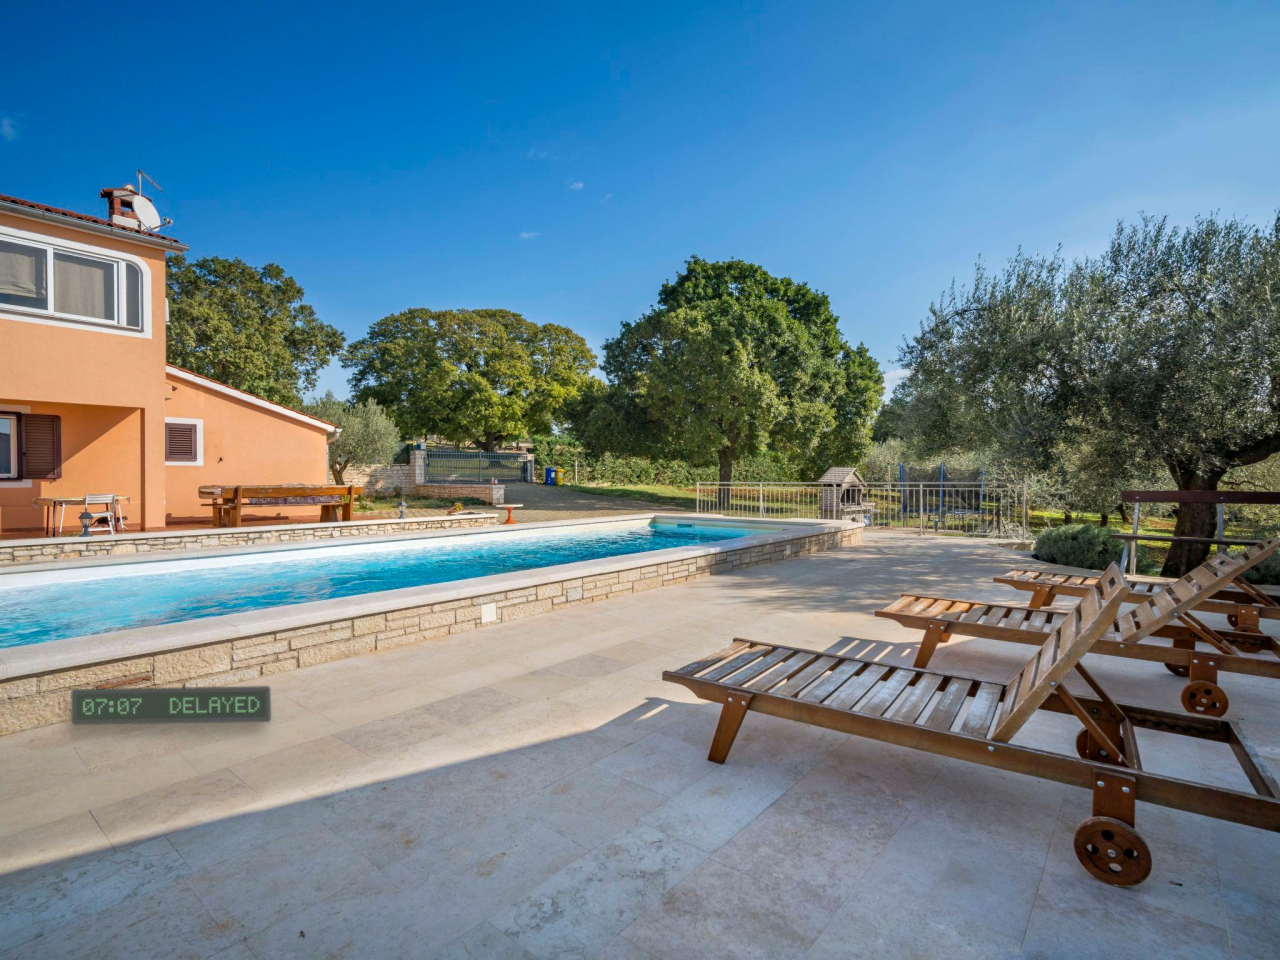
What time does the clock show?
7:07
